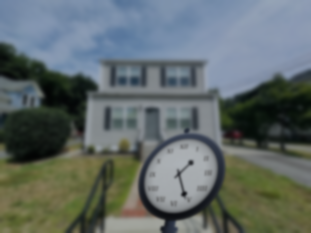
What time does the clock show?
1:26
